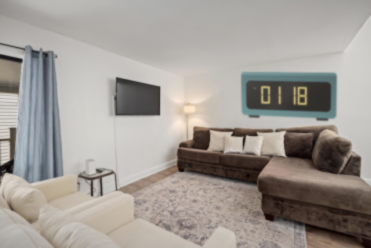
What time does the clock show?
1:18
